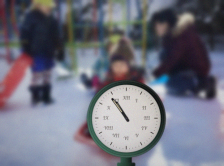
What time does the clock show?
10:54
